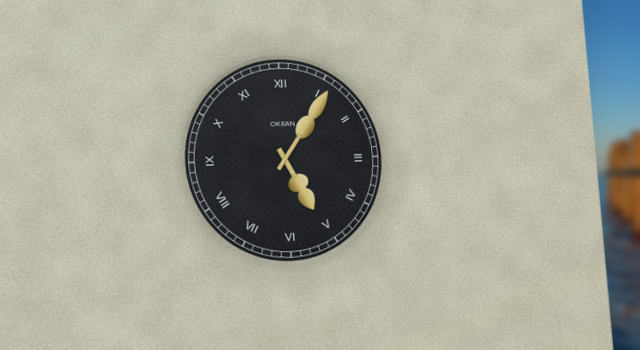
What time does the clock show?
5:06
